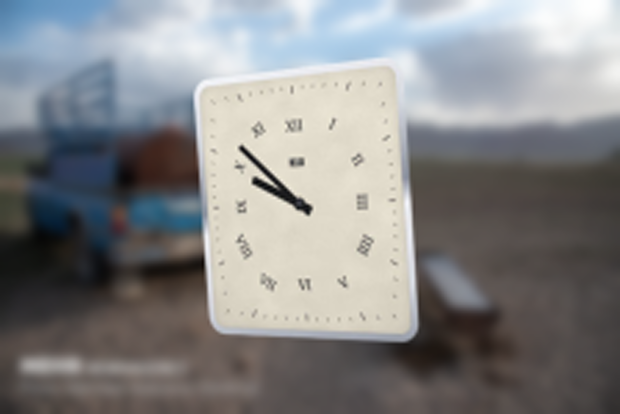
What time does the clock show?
9:52
